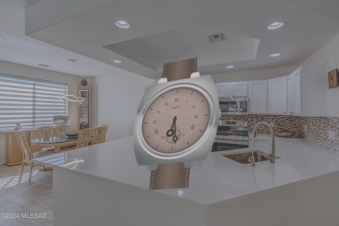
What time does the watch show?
6:29
